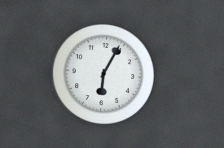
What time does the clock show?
6:04
